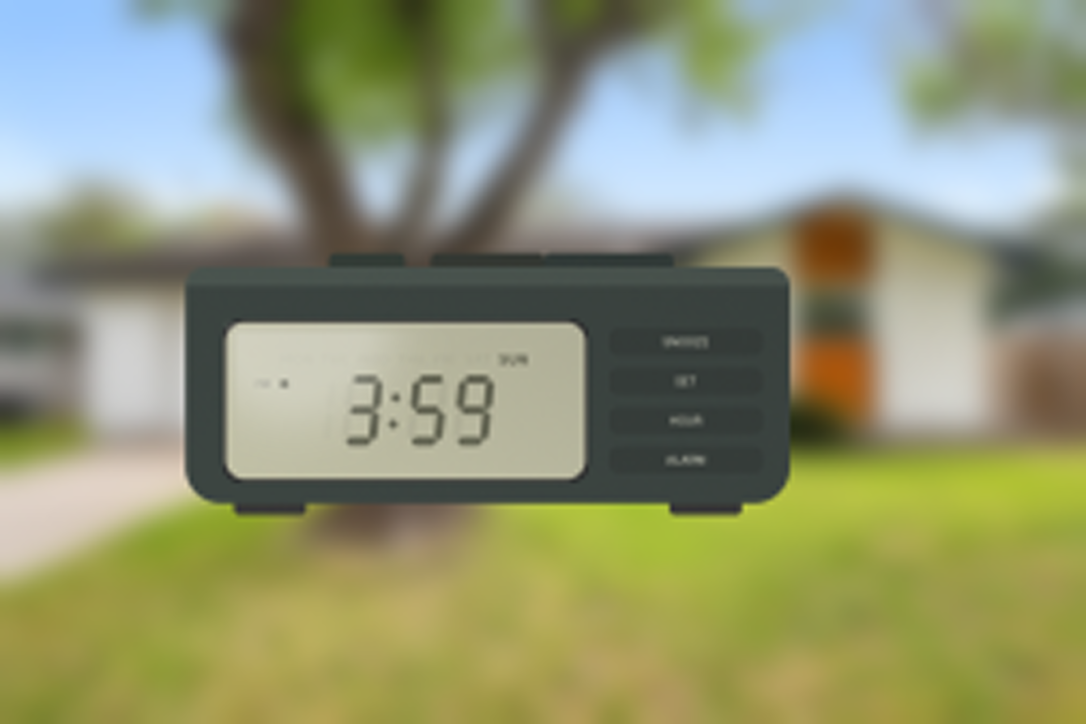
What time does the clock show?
3:59
